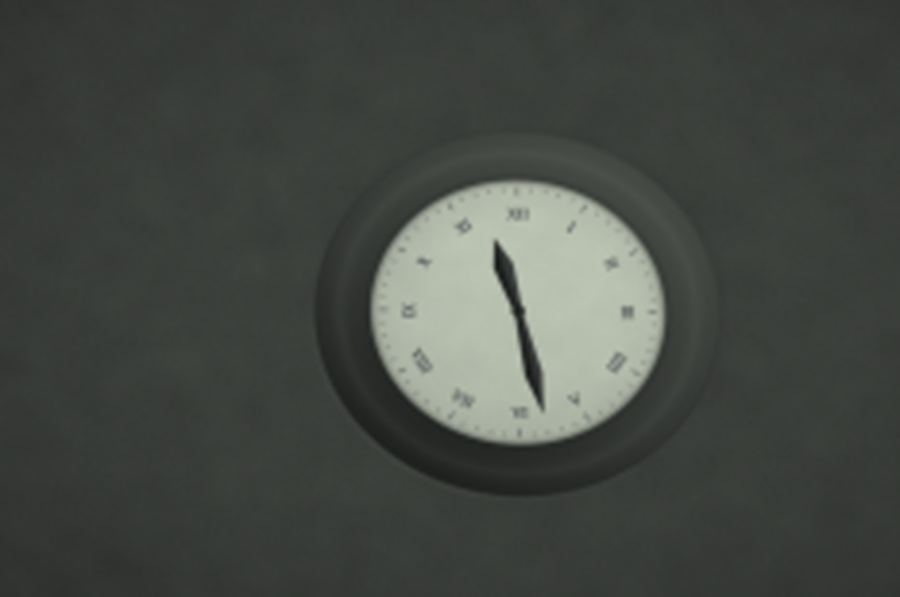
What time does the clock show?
11:28
